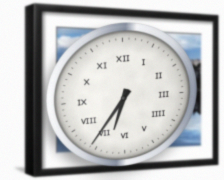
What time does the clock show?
6:36
